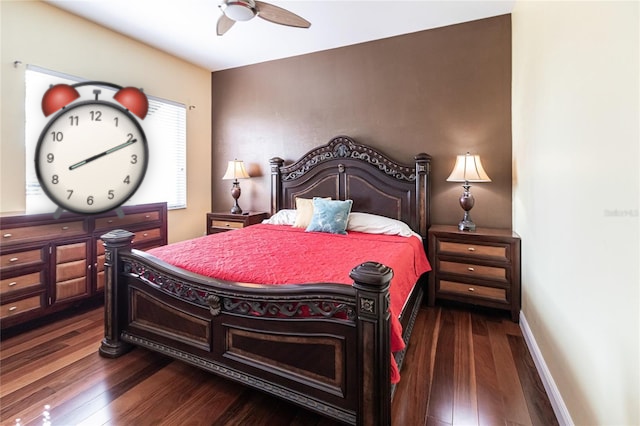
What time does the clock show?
8:11
